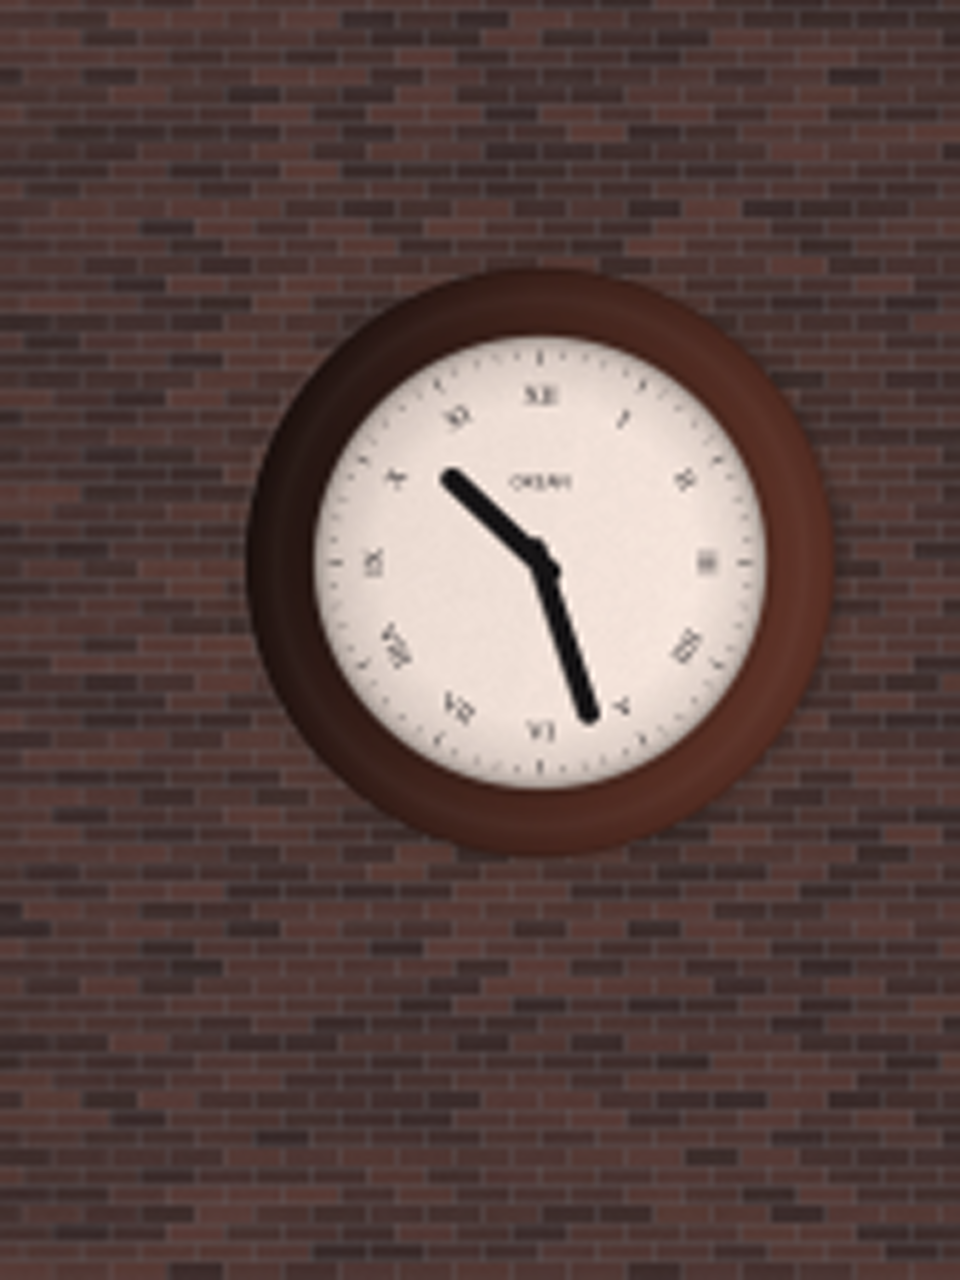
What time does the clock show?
10:27
